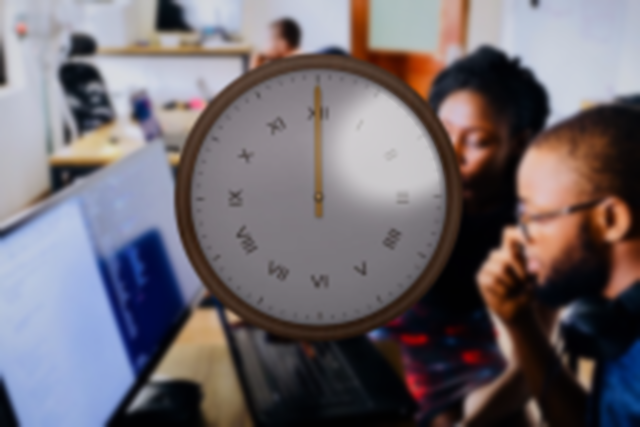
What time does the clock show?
12:00
